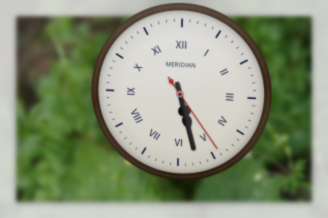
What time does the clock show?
5:27:24
